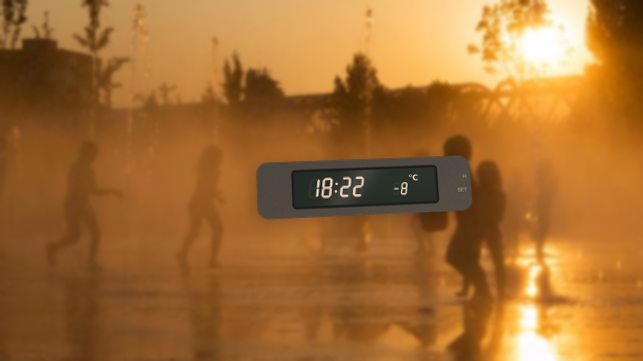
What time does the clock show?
18:22
